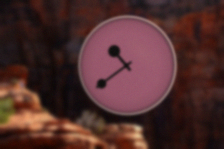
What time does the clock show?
10:39
